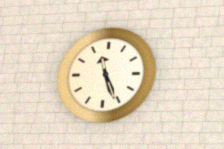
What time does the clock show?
11:26
